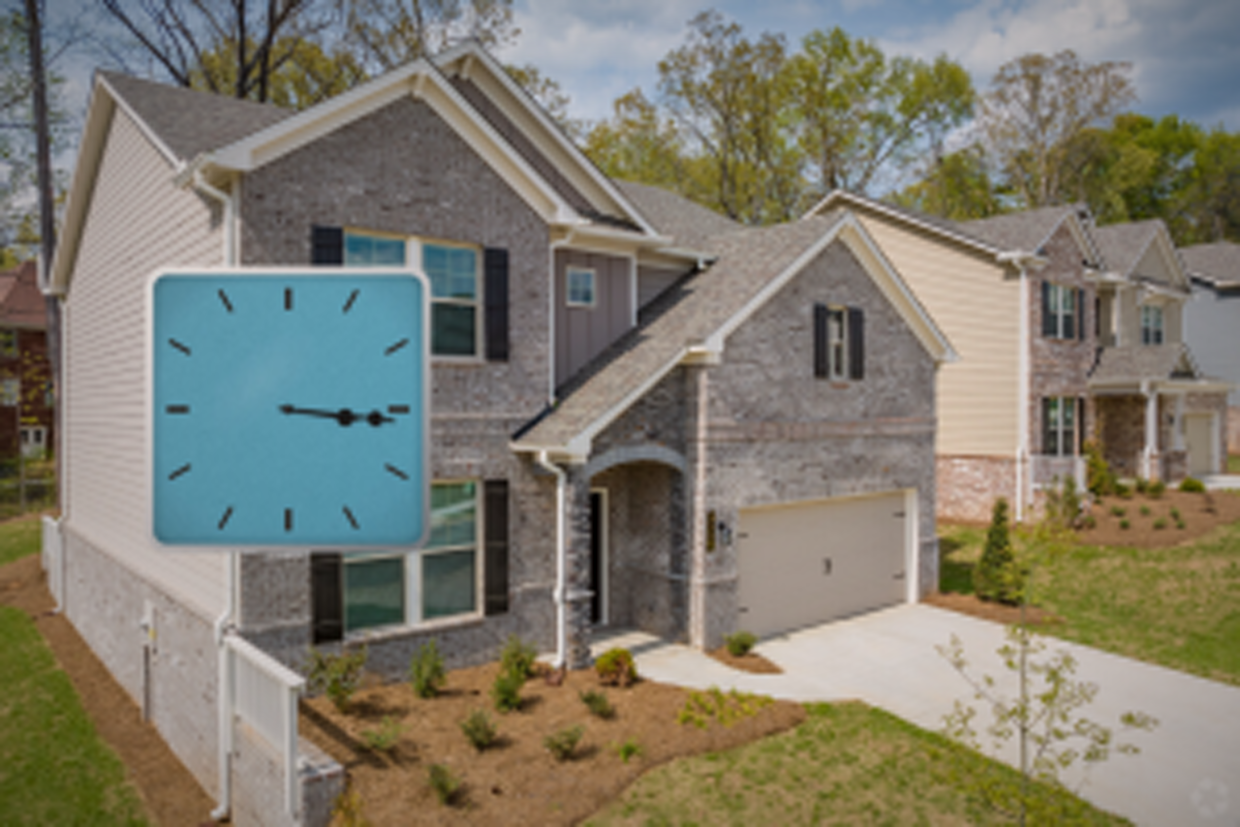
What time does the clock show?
3:16
